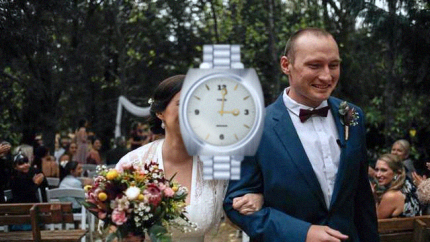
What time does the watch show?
3:01
